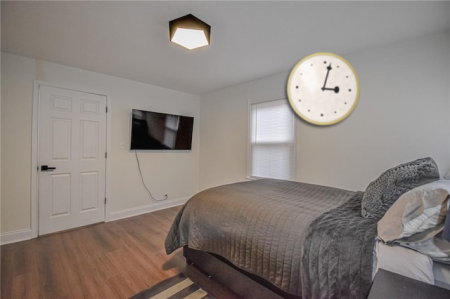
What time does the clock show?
3:02
